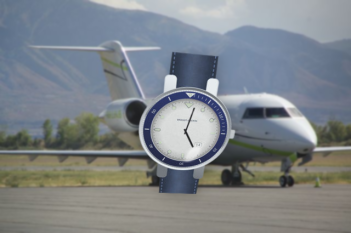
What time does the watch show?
5:02
